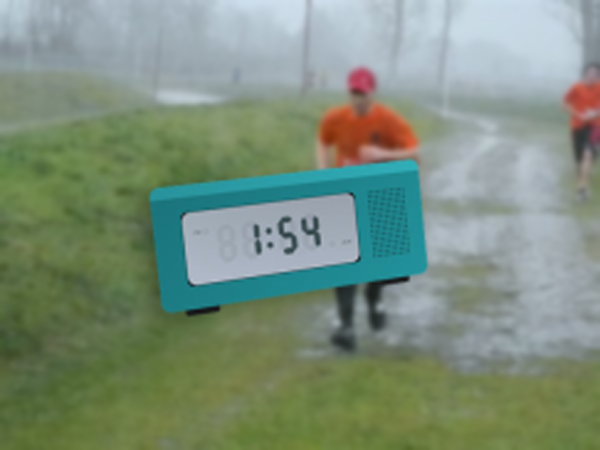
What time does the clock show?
1:54
